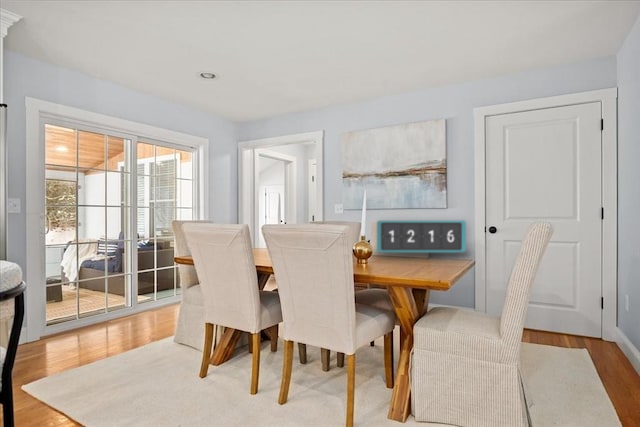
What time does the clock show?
12:16
